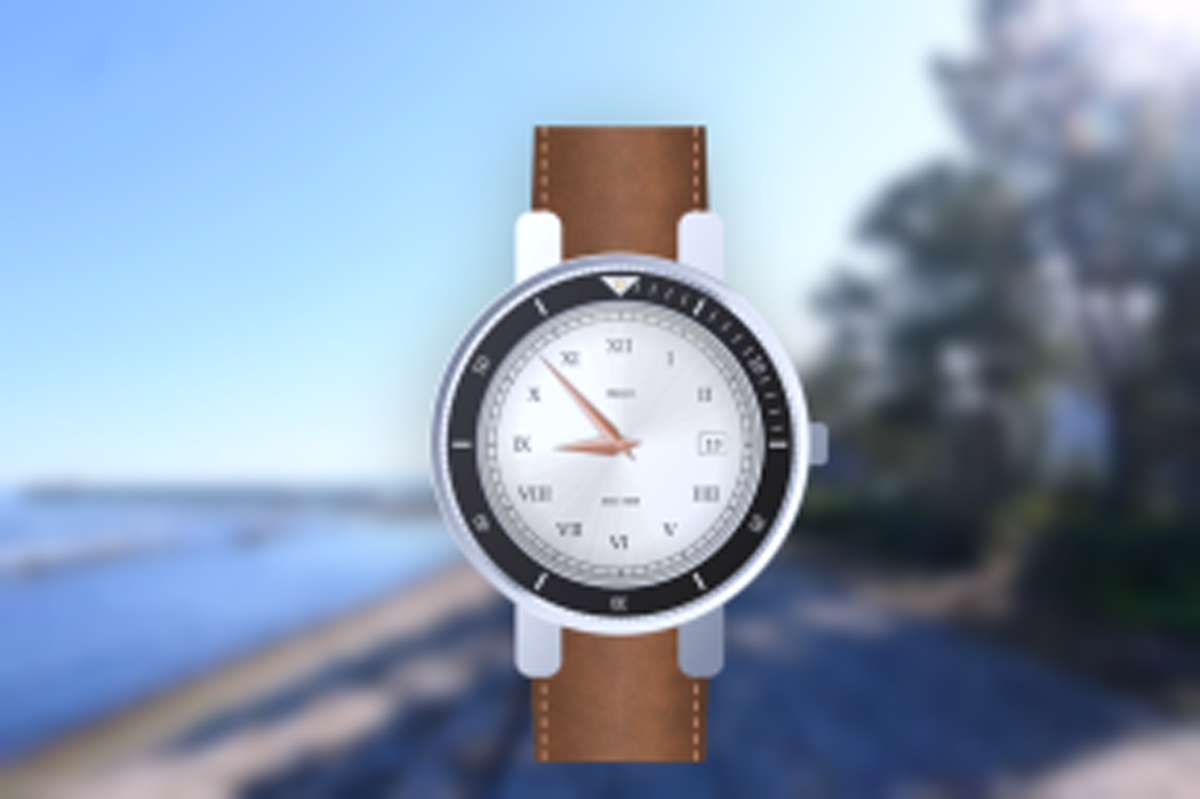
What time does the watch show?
8:53
